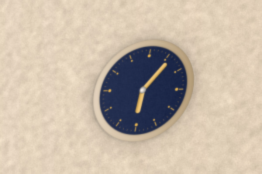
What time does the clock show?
6:06
